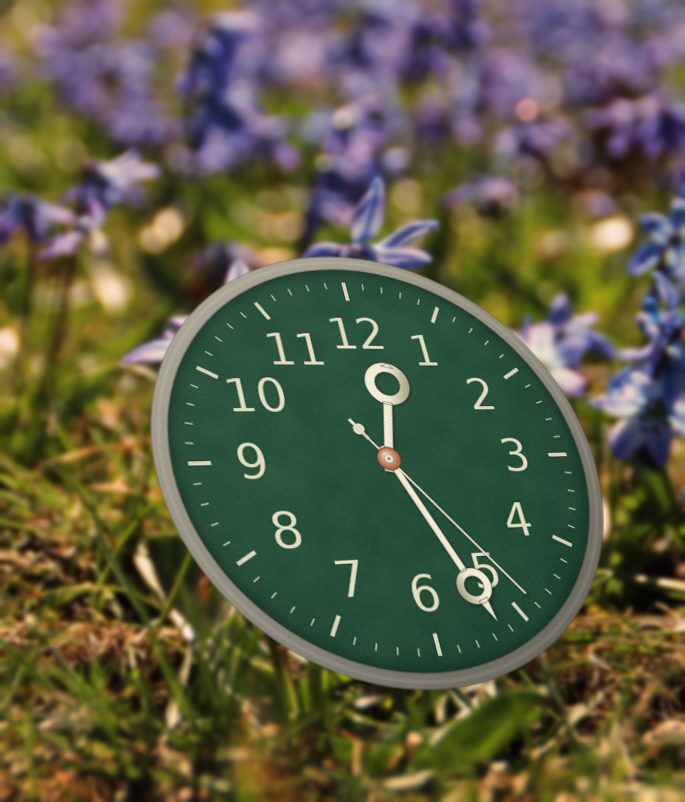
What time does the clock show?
12:26:24
